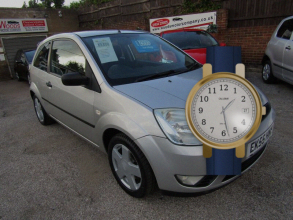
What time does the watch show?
1:28
